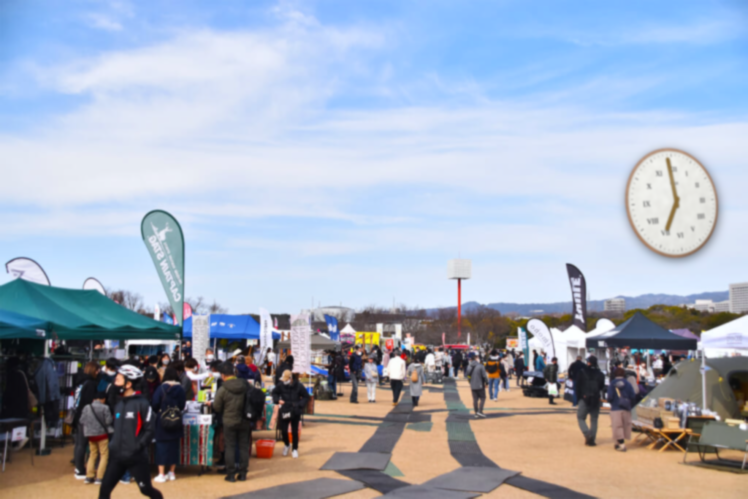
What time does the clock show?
6:59
